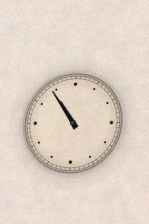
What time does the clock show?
10:54
